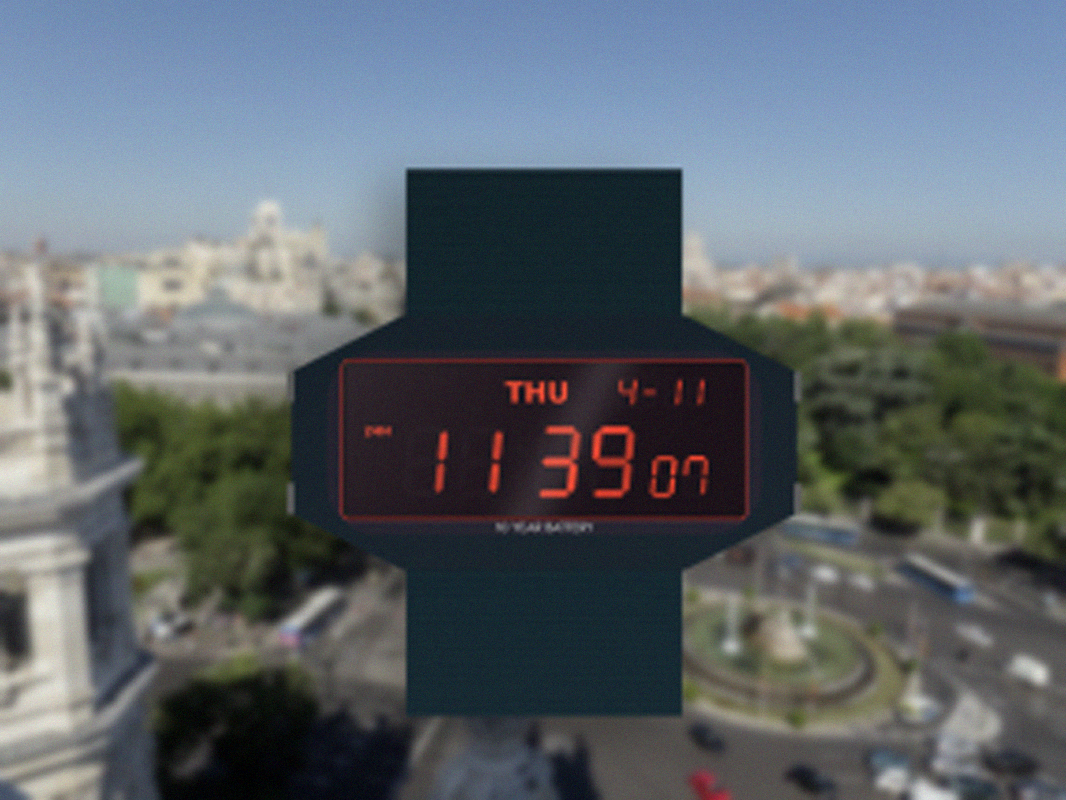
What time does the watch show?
11:39:07
